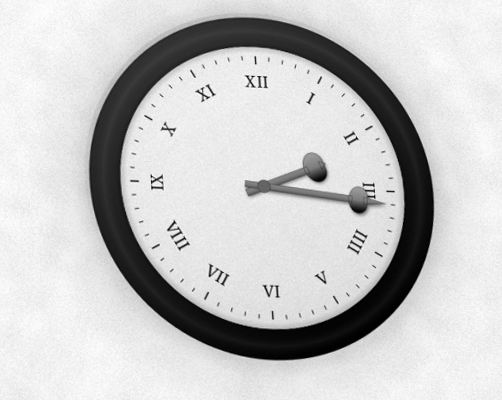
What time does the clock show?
2:16
